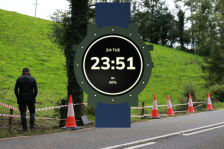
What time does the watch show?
23:51
